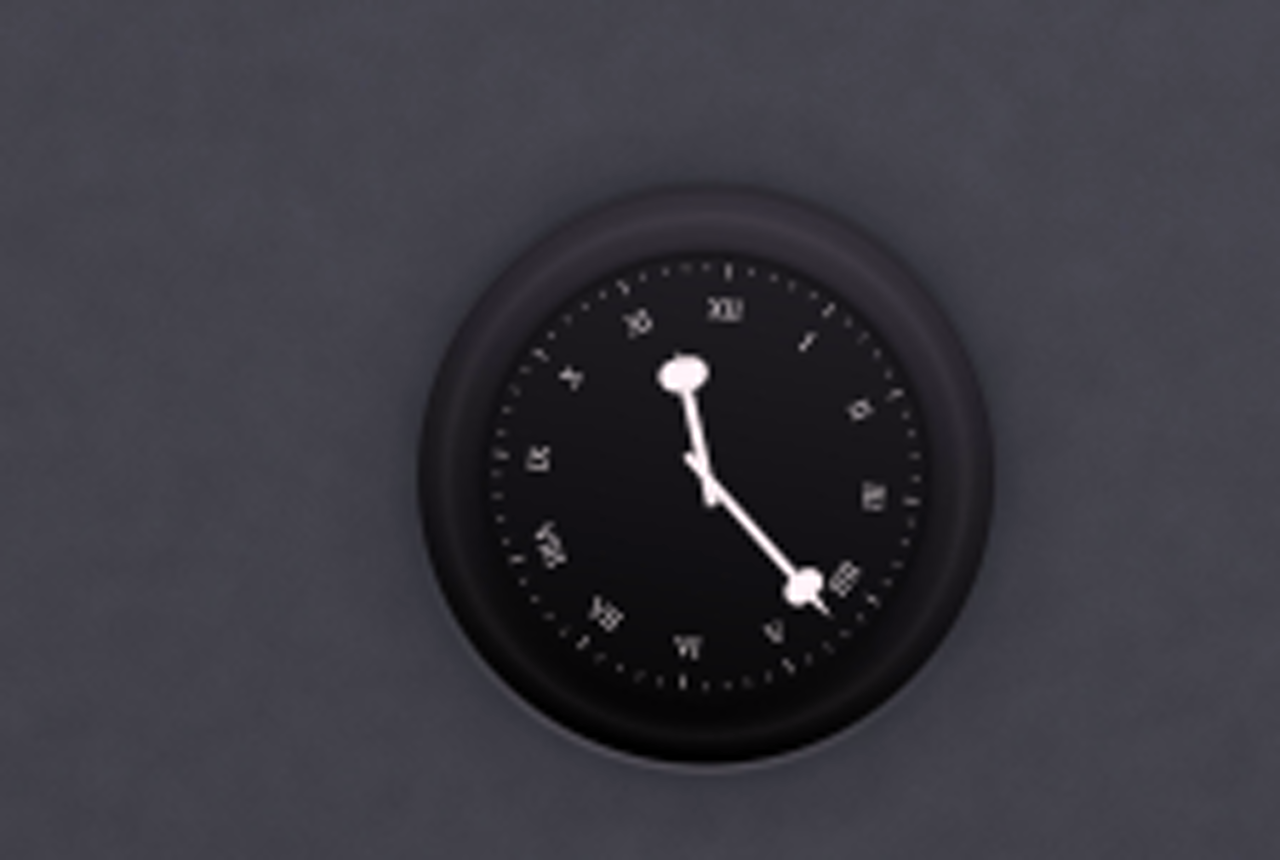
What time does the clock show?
11:22
